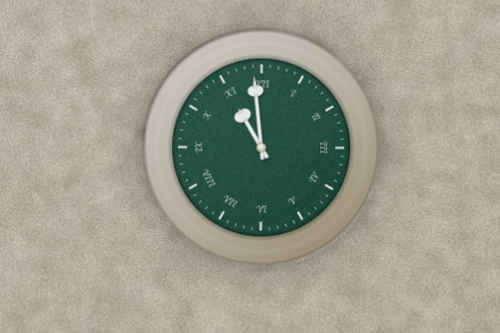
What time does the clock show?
10:59
